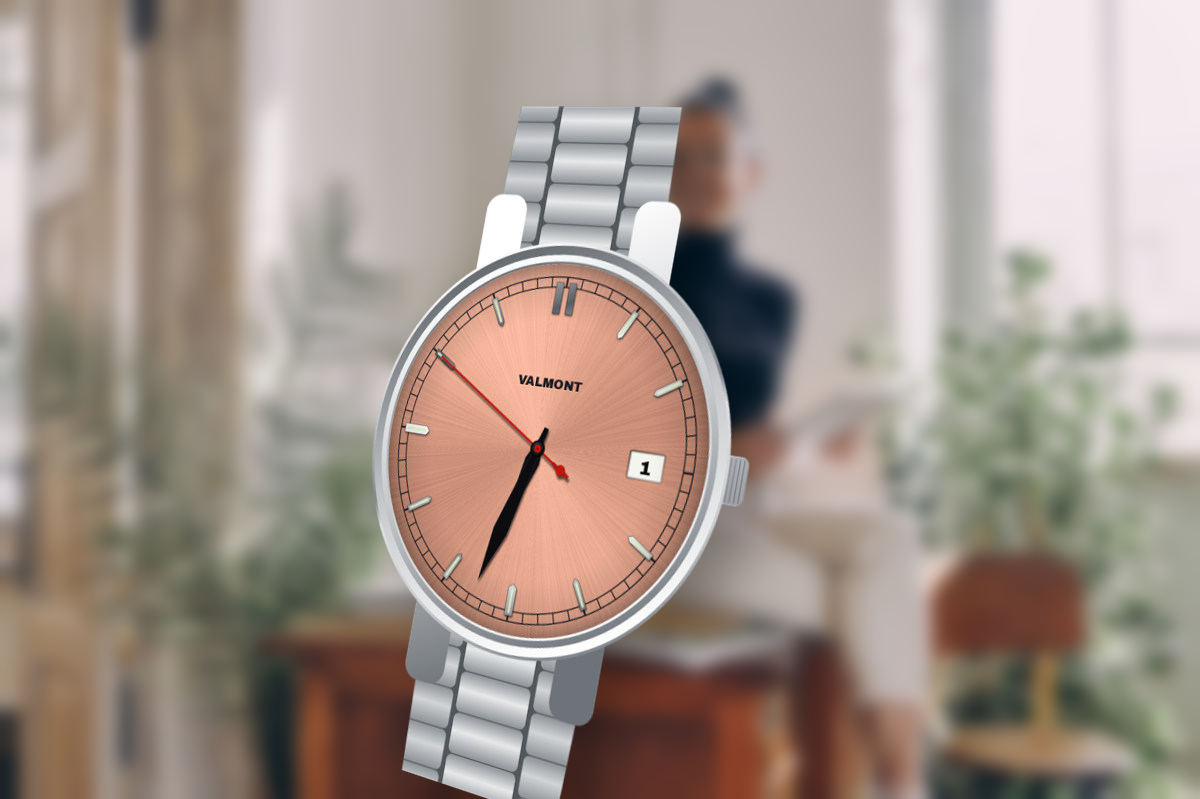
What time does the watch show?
6:32:50
